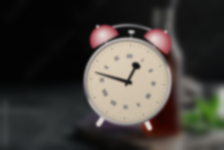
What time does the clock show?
12:47
